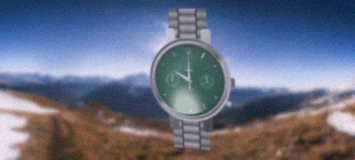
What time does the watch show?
10:00
